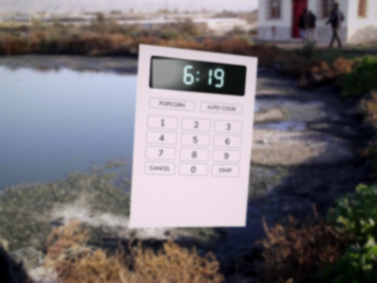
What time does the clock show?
6:19
